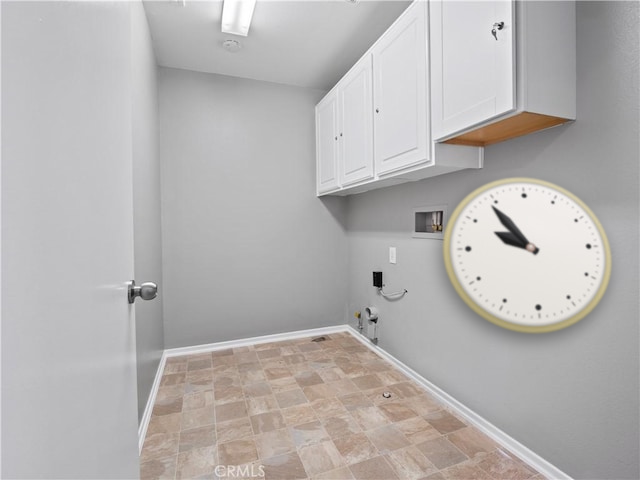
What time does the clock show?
9:54
